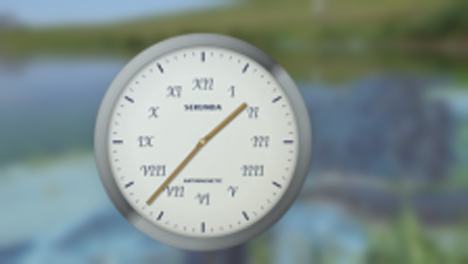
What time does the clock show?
1:37
